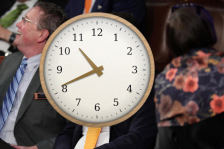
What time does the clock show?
10:41
